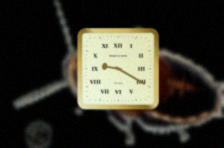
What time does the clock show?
9:20
